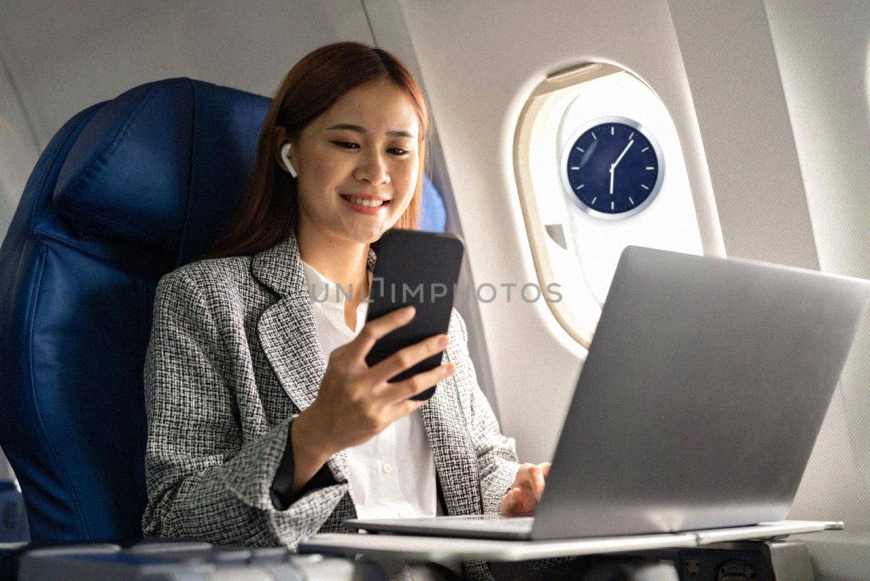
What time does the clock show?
6:06
